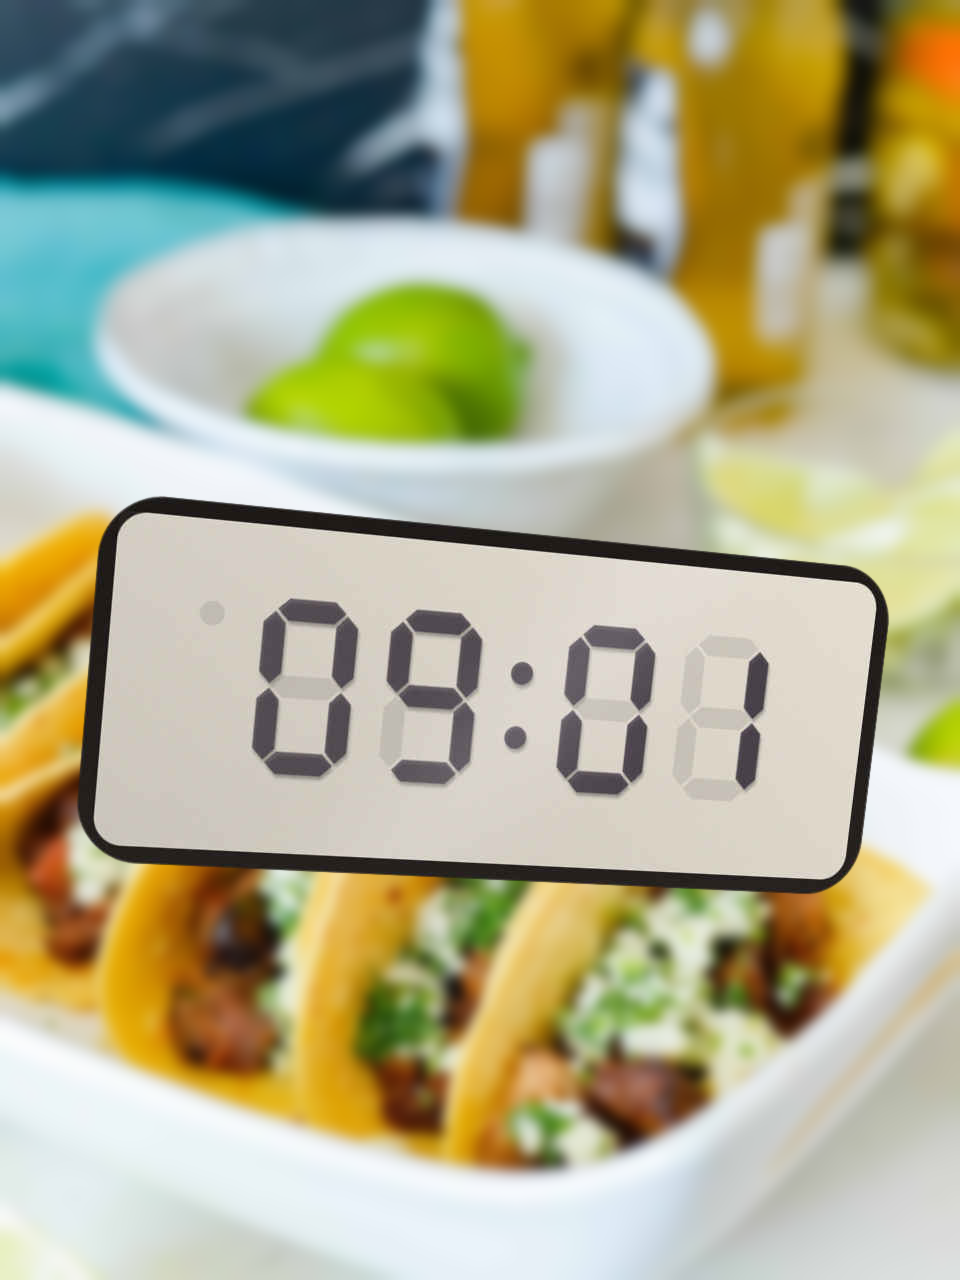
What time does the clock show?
9:01
